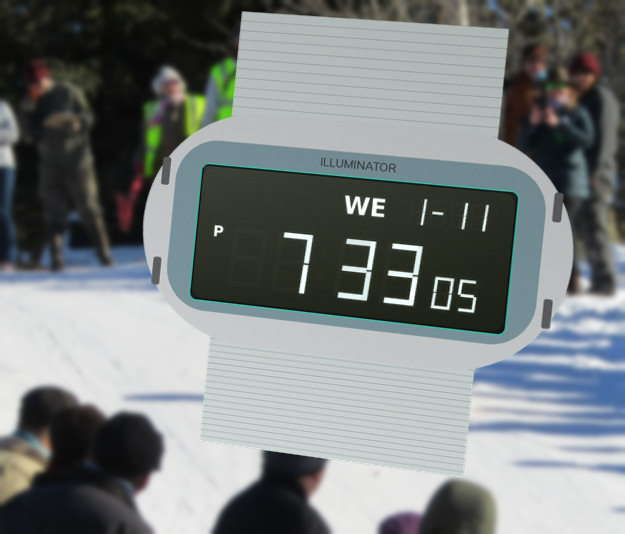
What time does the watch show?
7:33:05
